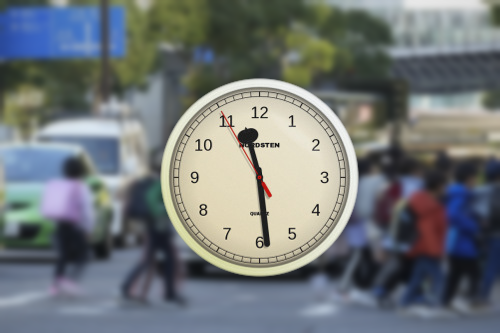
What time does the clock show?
11:28:55
